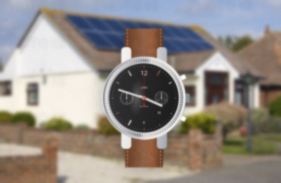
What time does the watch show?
3:48
